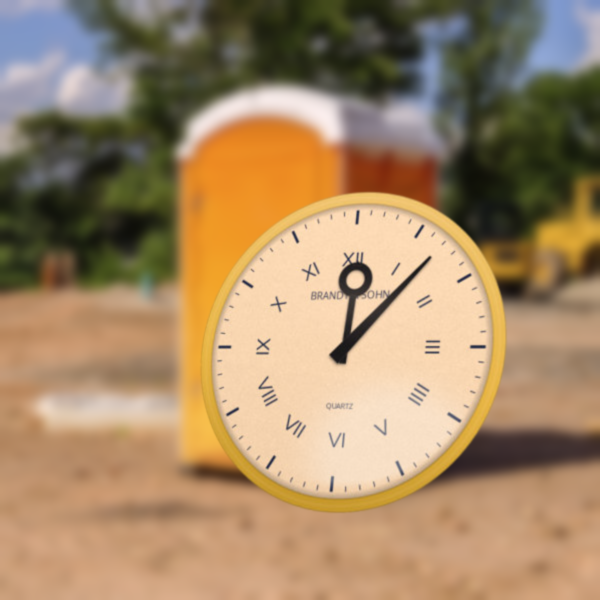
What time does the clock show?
12:07
